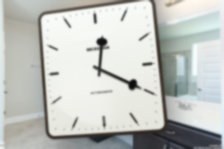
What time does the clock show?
12:20
